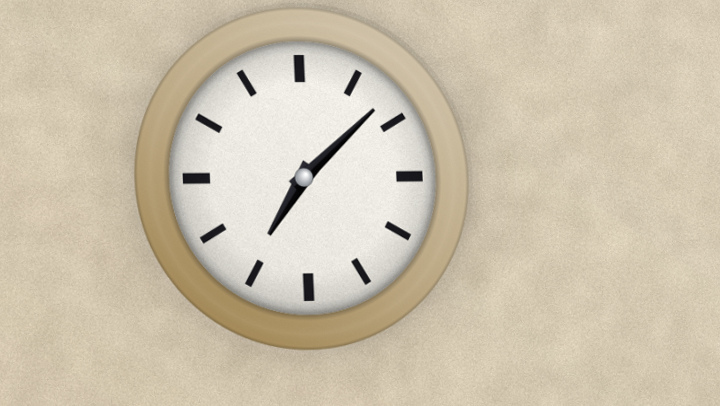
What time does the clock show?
7:08
